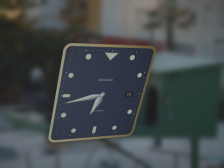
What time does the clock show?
6:43
